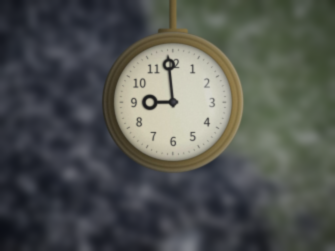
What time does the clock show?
8:59
